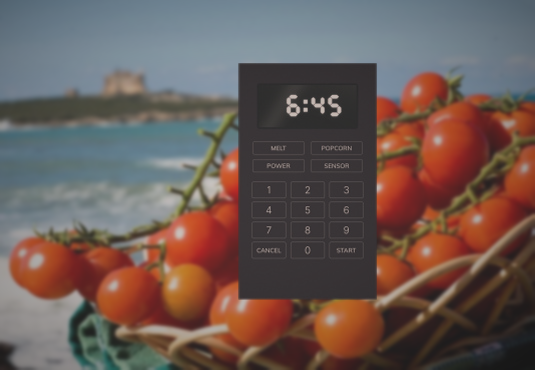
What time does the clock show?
6:45
